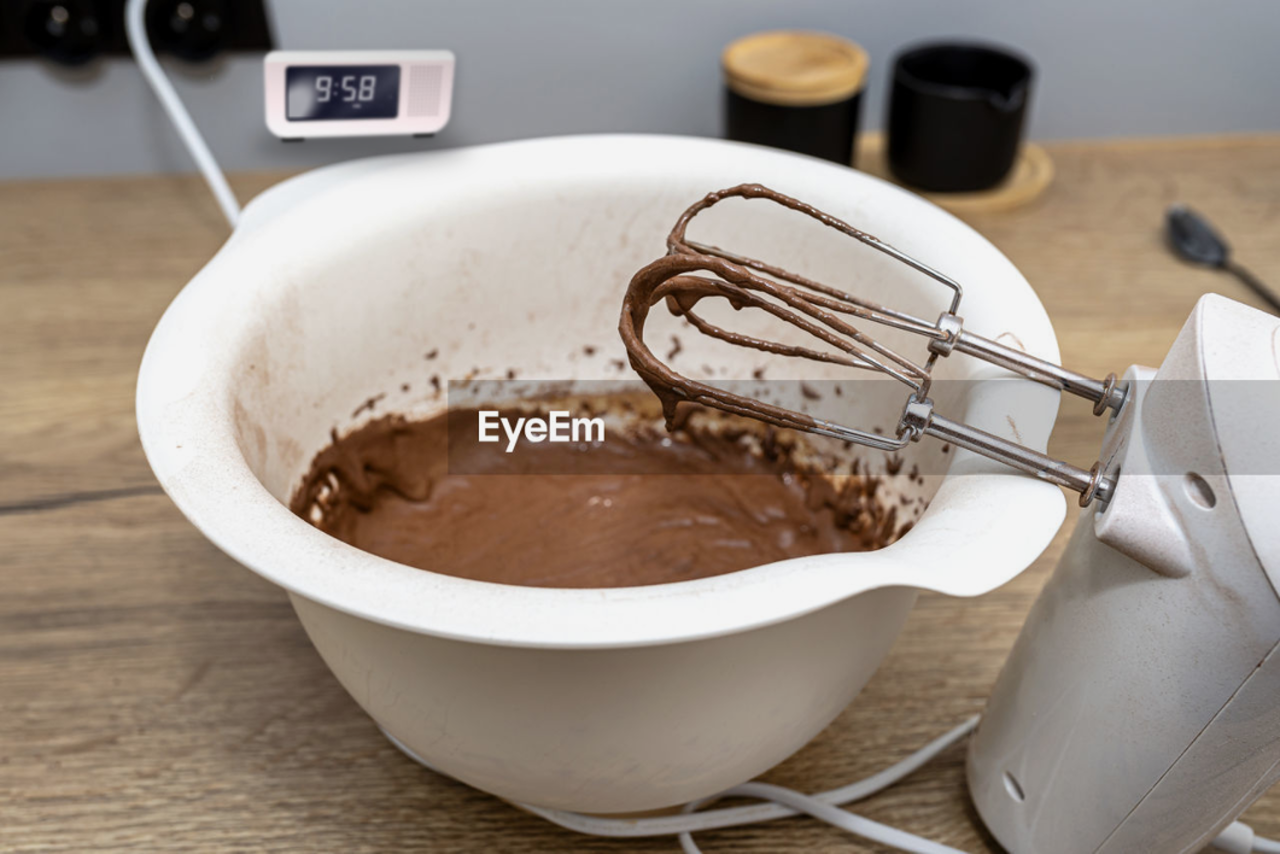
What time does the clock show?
9:58
